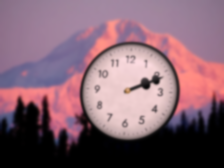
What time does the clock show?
2:11
